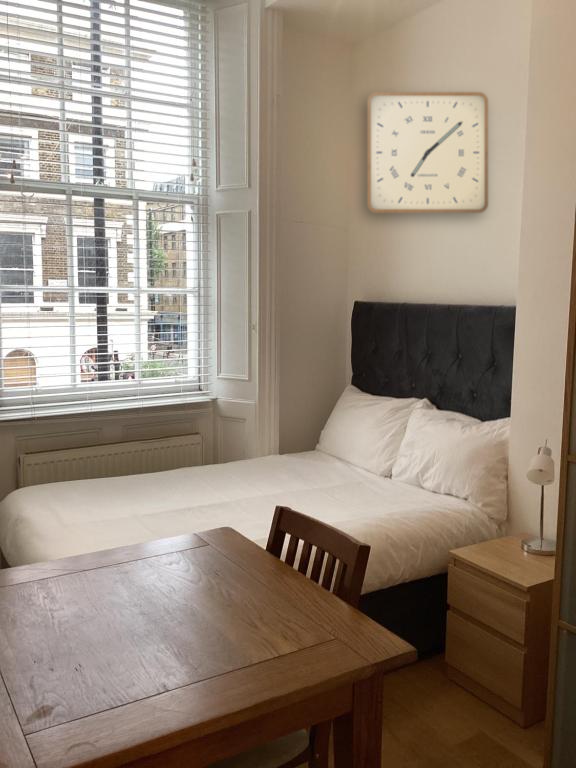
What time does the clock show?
7:08
